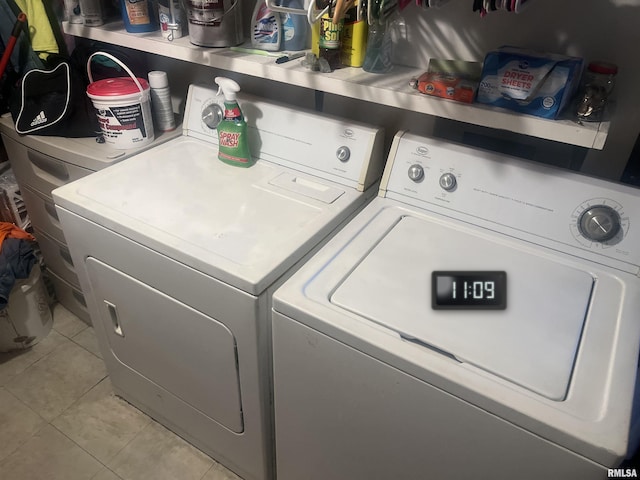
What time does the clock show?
11:09
